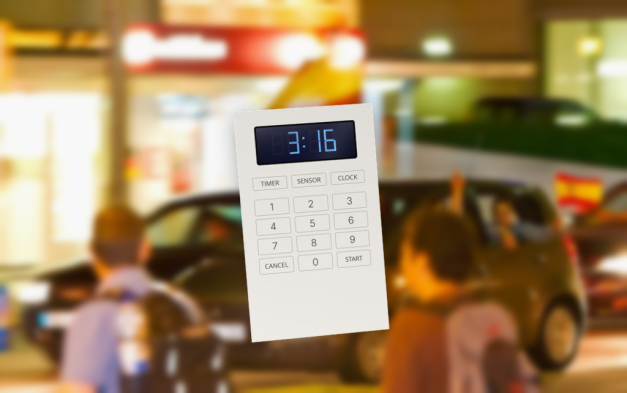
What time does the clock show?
3:16
